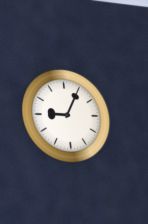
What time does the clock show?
9:05
